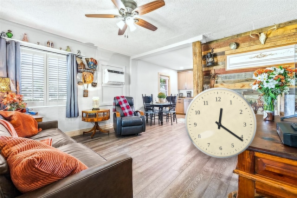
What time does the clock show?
12:21
